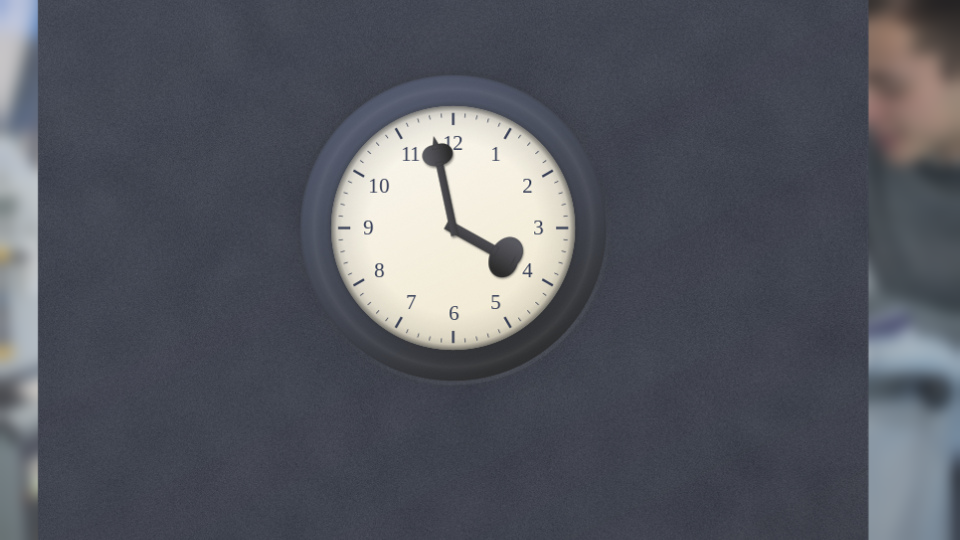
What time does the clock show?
3:58
